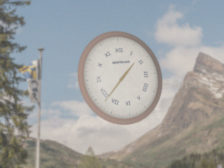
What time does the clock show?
1:38
